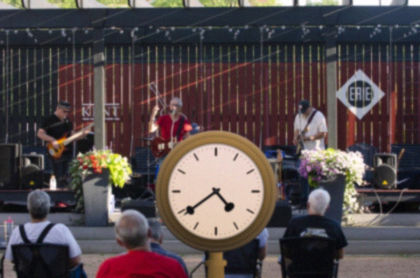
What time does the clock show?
4:39
